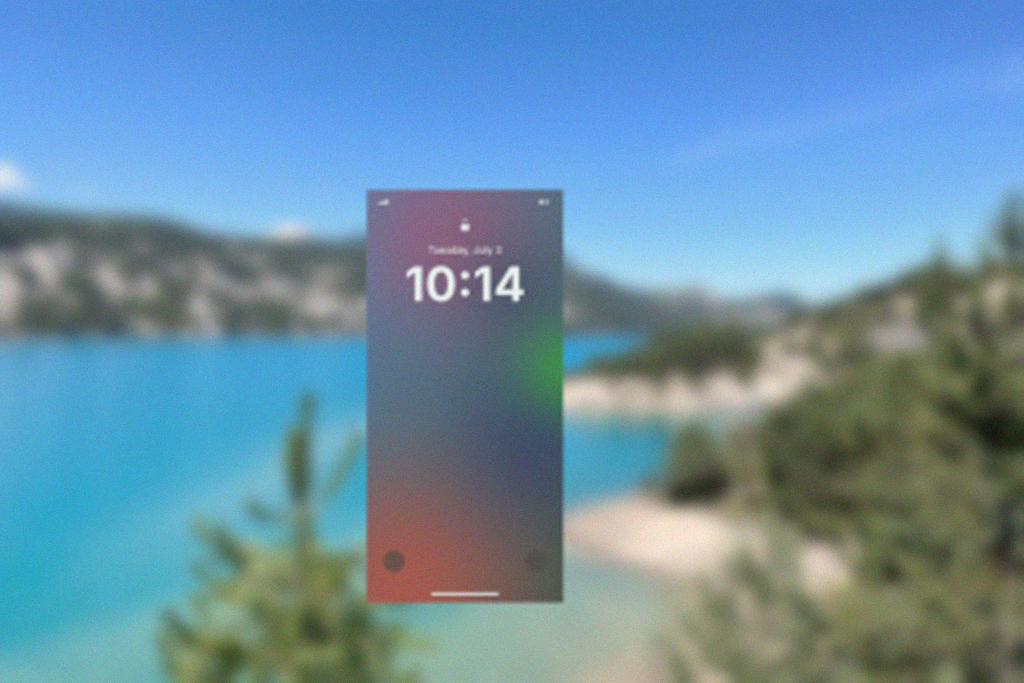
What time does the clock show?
10:14
